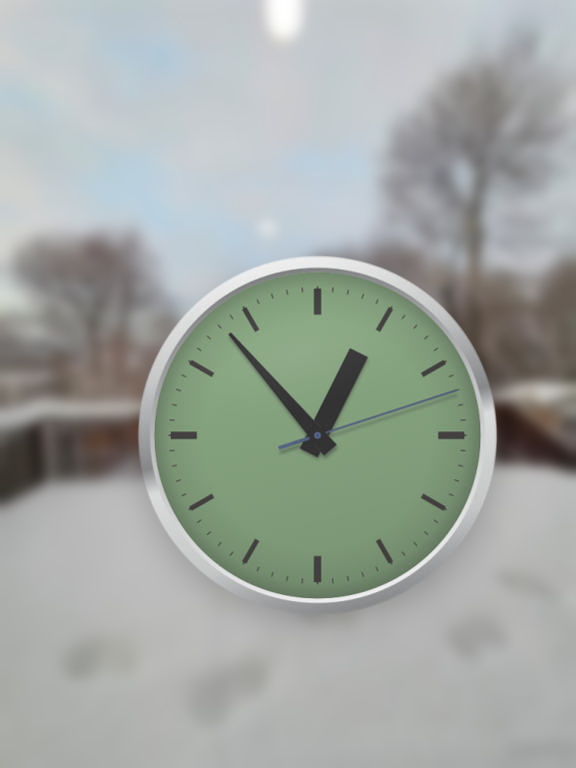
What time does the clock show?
12:53:12
